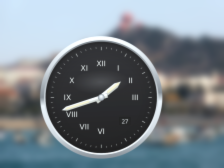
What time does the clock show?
1:42
